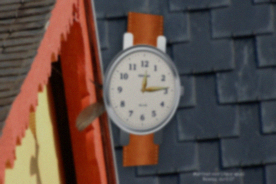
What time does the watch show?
12:14
